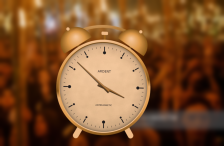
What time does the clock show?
3:52
